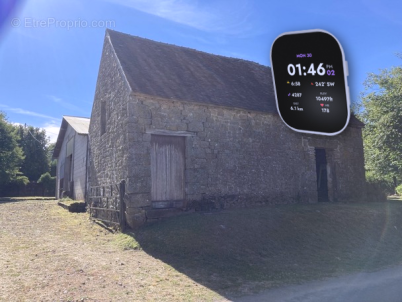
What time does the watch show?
1:46
